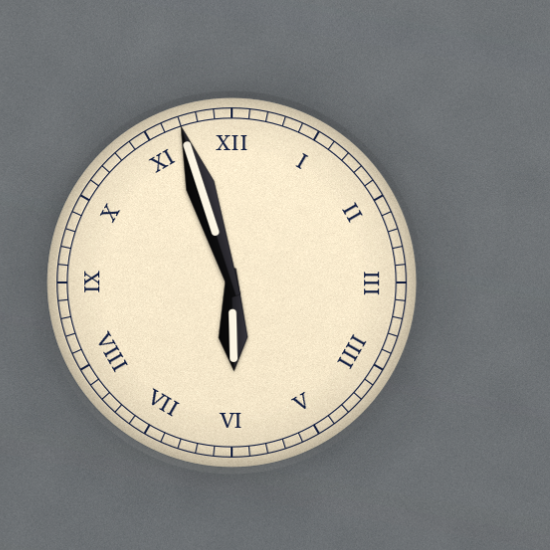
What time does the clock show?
5:57
